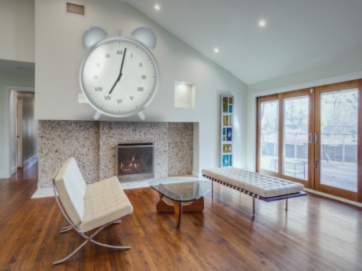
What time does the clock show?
7:02
